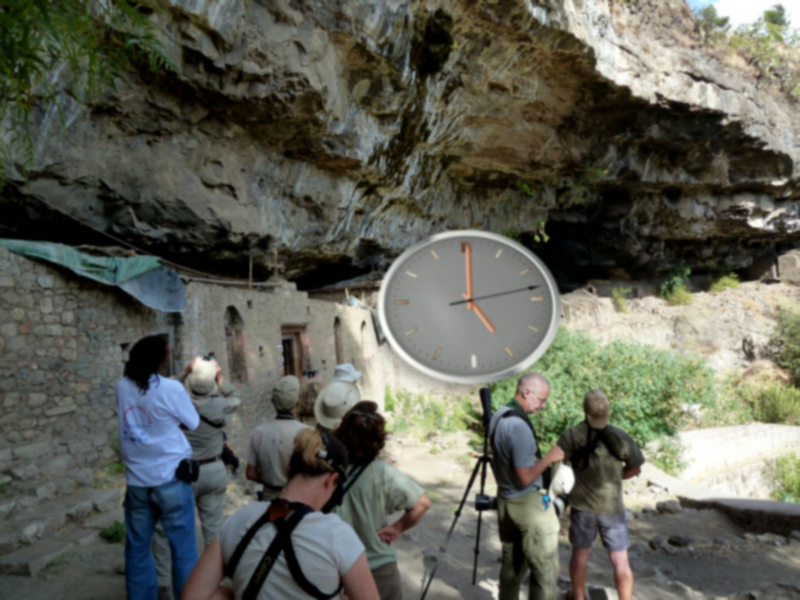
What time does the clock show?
5:00:13
